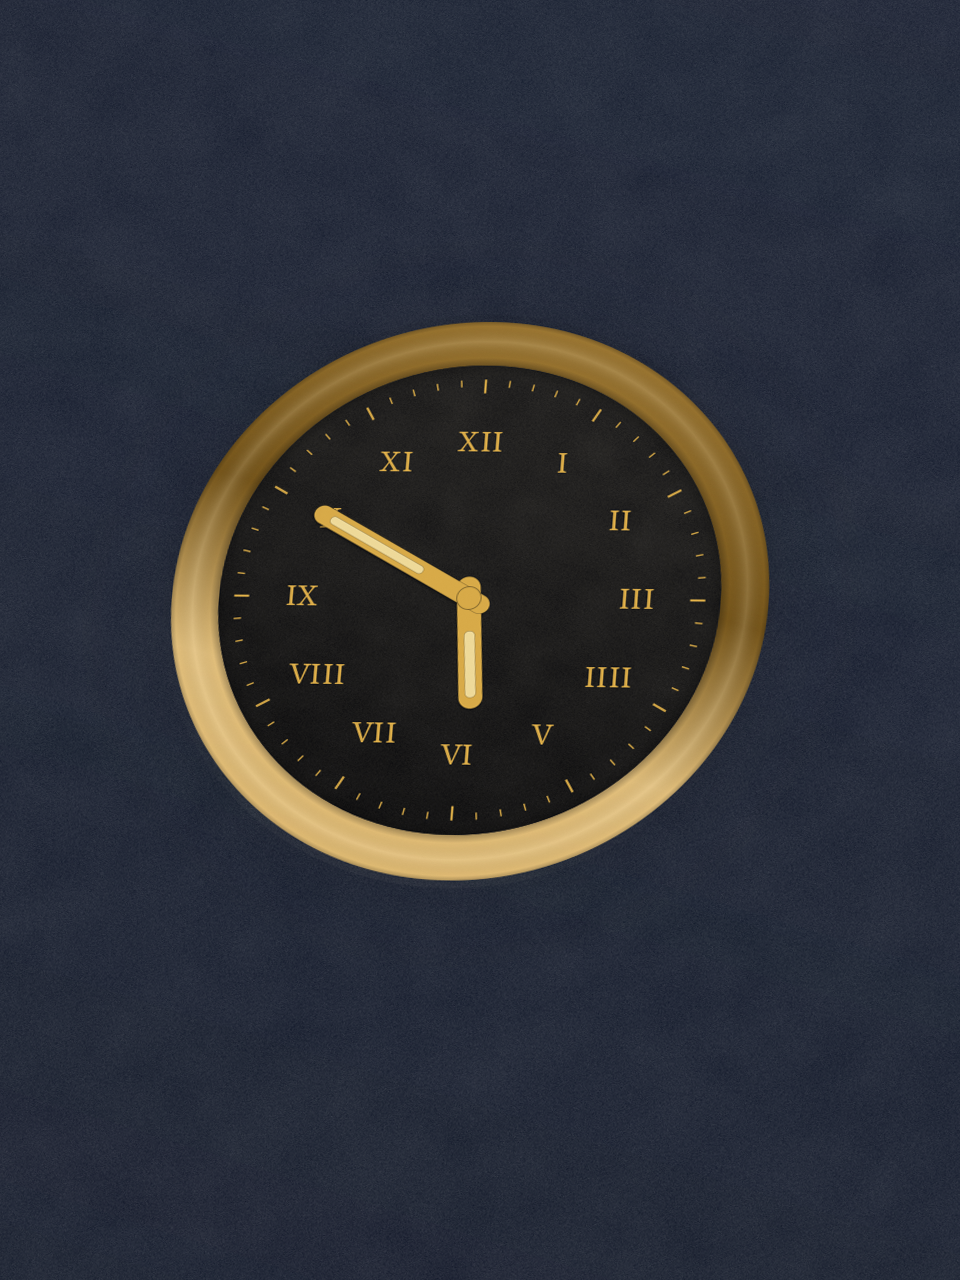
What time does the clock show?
5:50
